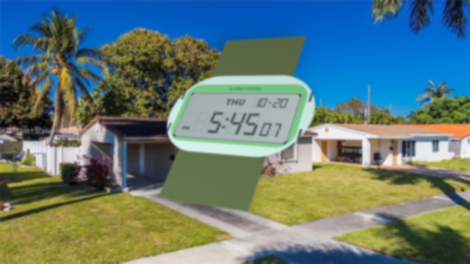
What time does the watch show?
5:45:07
